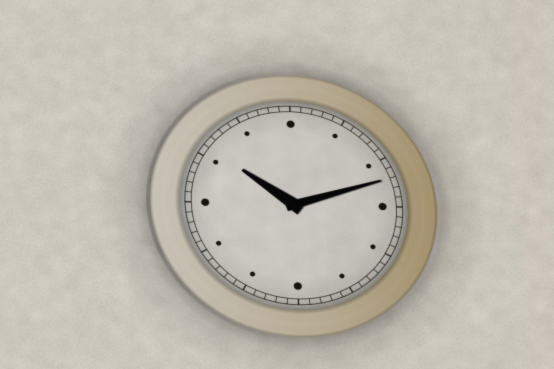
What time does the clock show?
10:12
